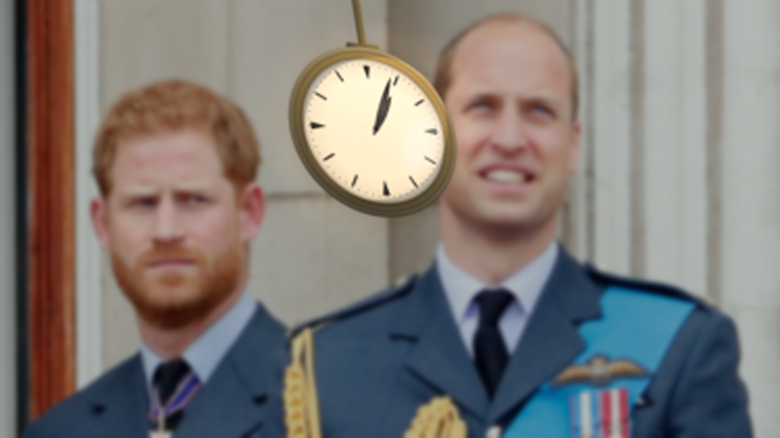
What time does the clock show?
1:04
